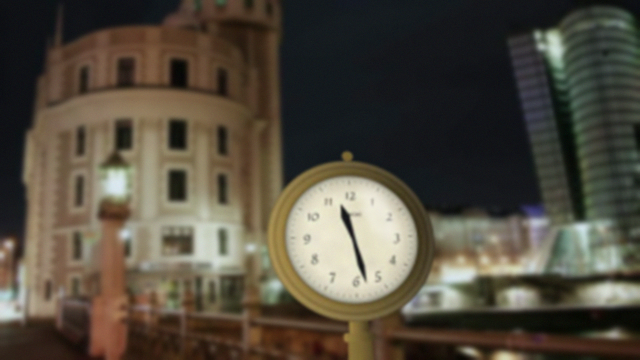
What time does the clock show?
11:28
